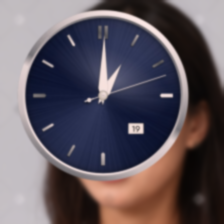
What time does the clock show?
1:00:12
